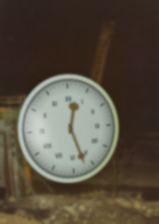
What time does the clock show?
12:27
